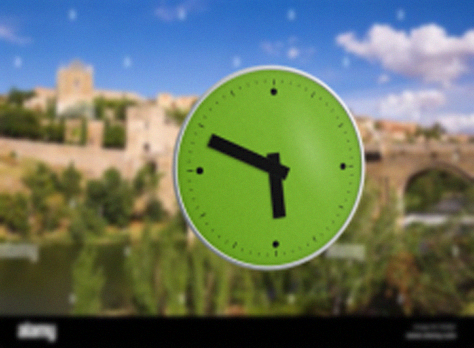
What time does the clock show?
5:49
